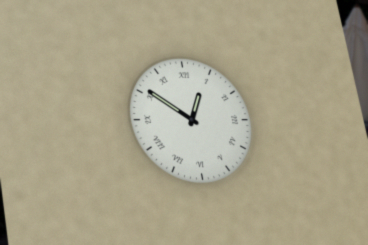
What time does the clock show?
12:51
